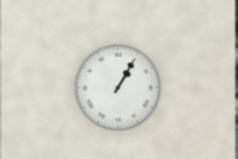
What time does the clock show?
1:05
